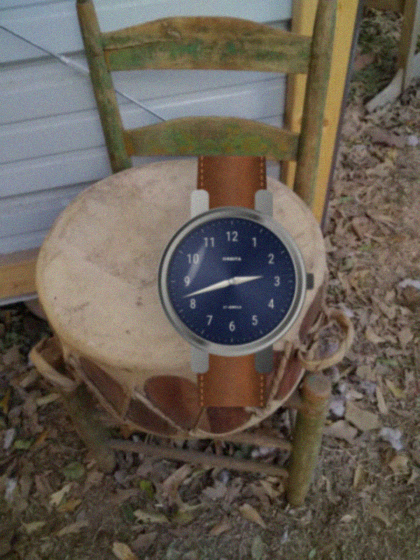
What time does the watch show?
2:42
